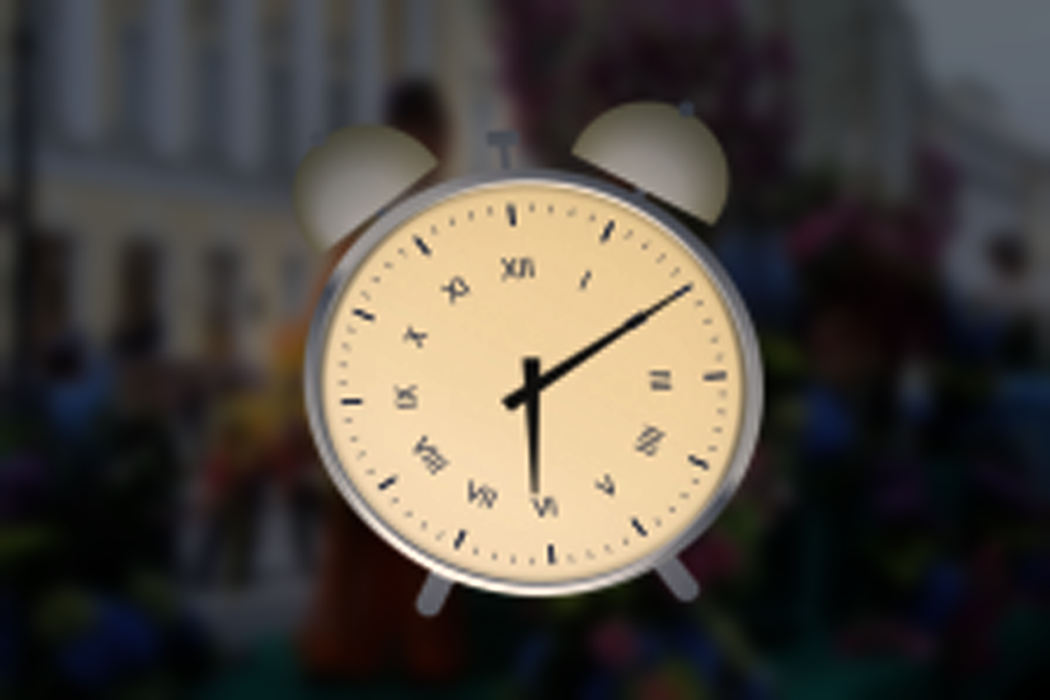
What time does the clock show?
6:10
